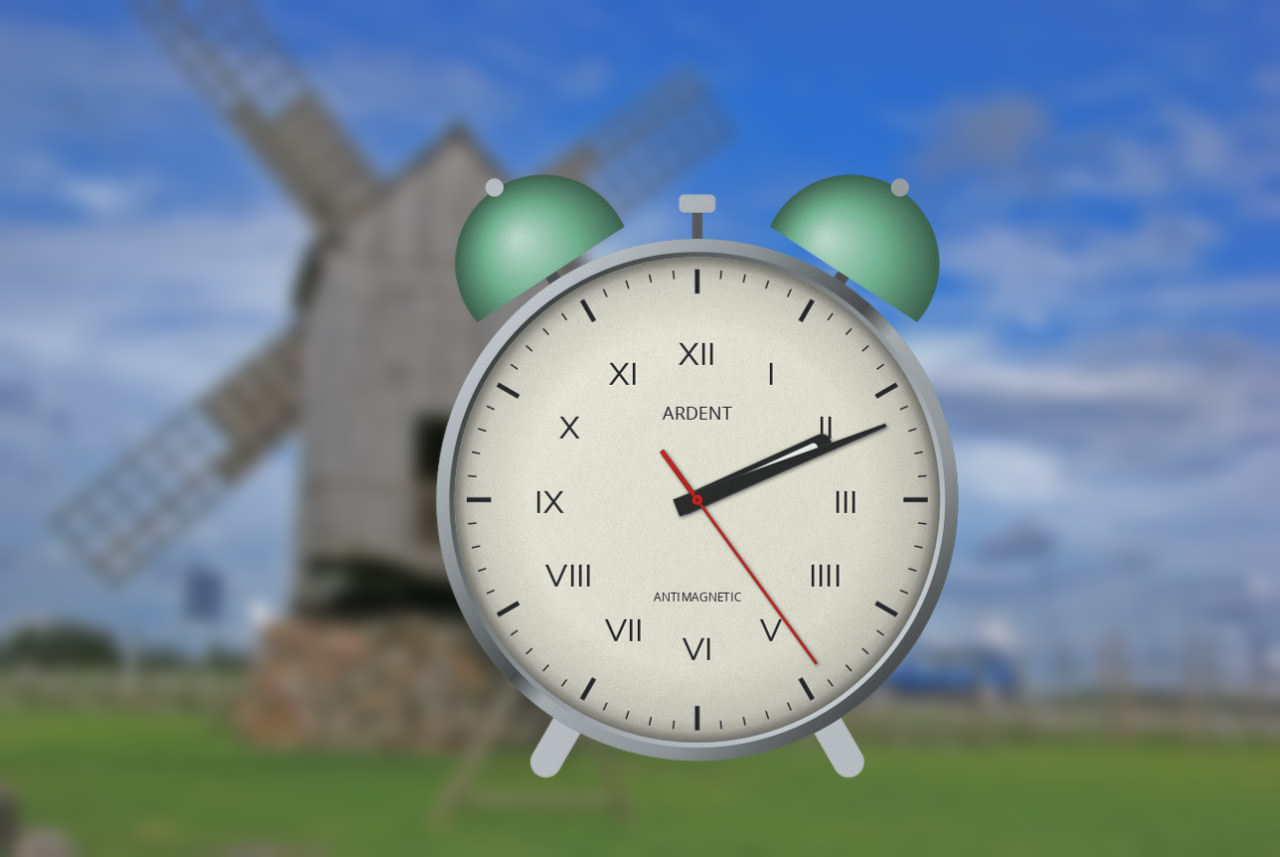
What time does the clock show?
2:11:24
